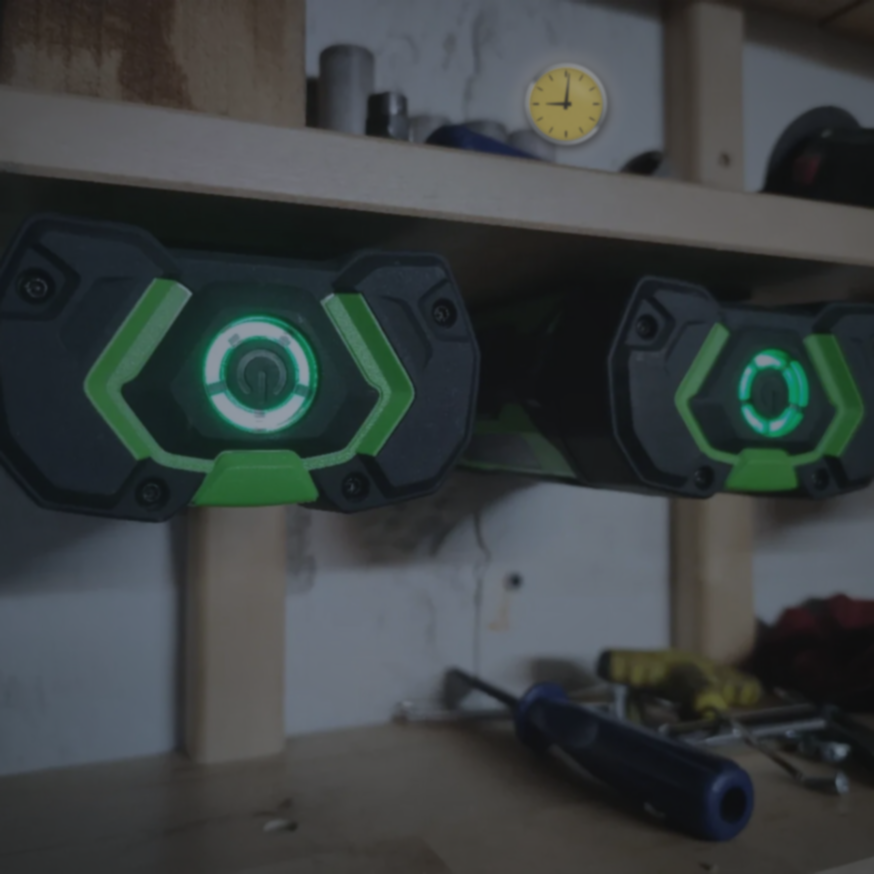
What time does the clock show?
9:01
